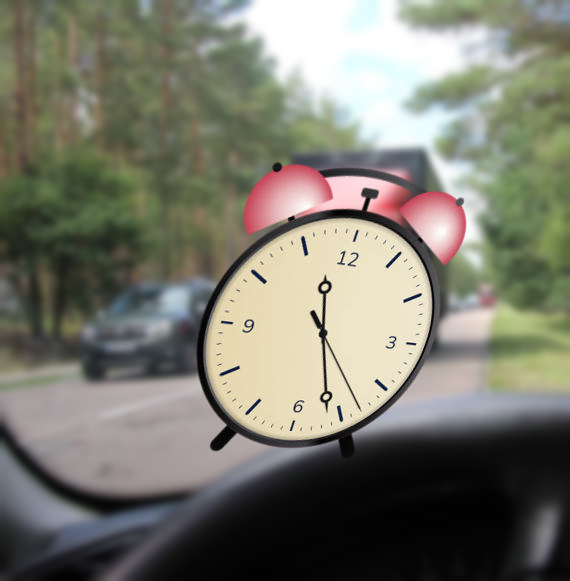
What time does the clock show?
11:26:23
